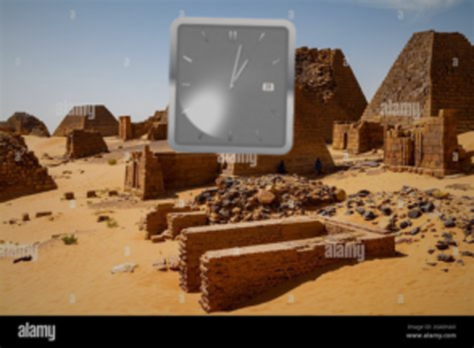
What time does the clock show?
1:02
